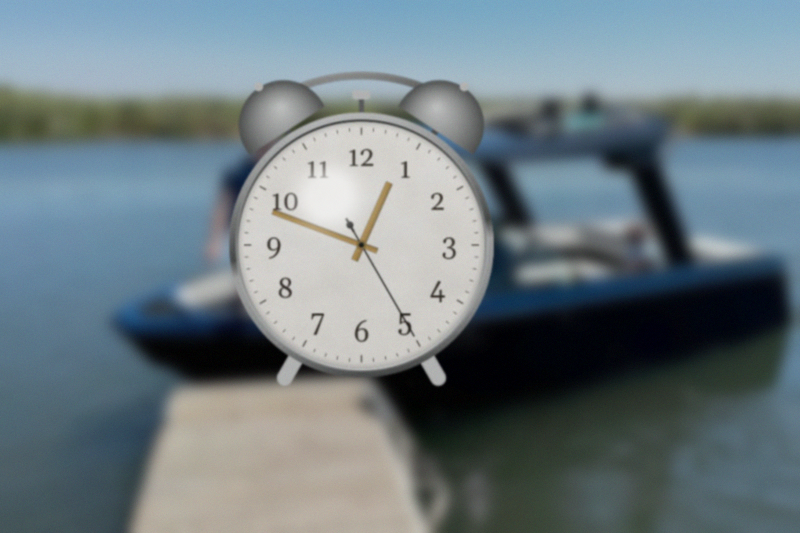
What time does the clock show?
12:48:25
